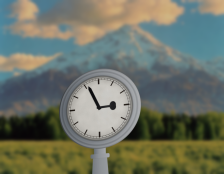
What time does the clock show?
2:56
